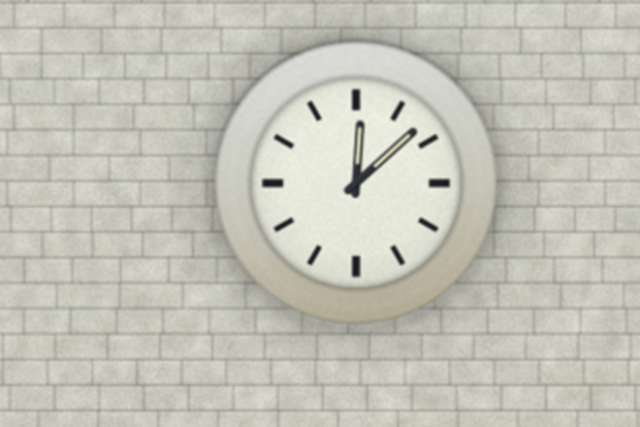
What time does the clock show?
12:08
